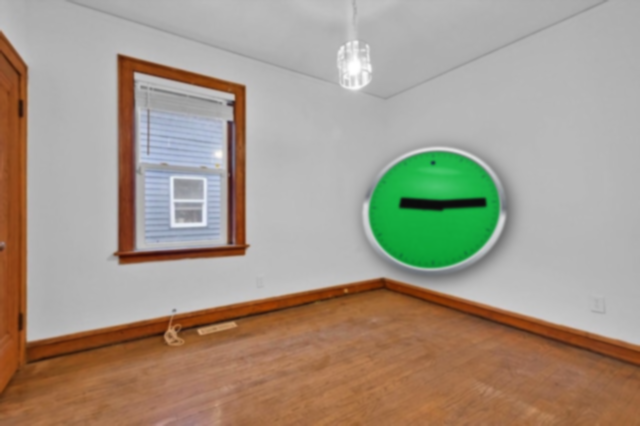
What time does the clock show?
9:15
